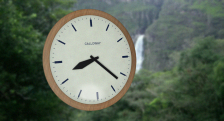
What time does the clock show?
8:22
